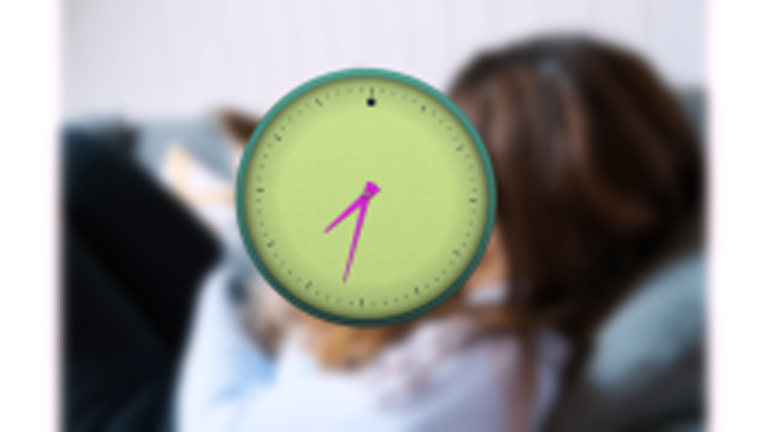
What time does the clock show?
7:32
